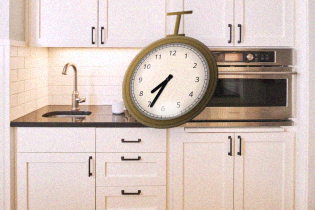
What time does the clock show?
7:34
